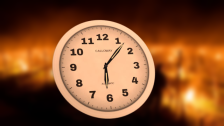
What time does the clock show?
6:07
